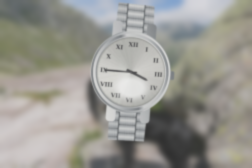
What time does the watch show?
3:45
